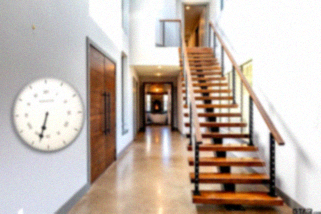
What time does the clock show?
6:33
